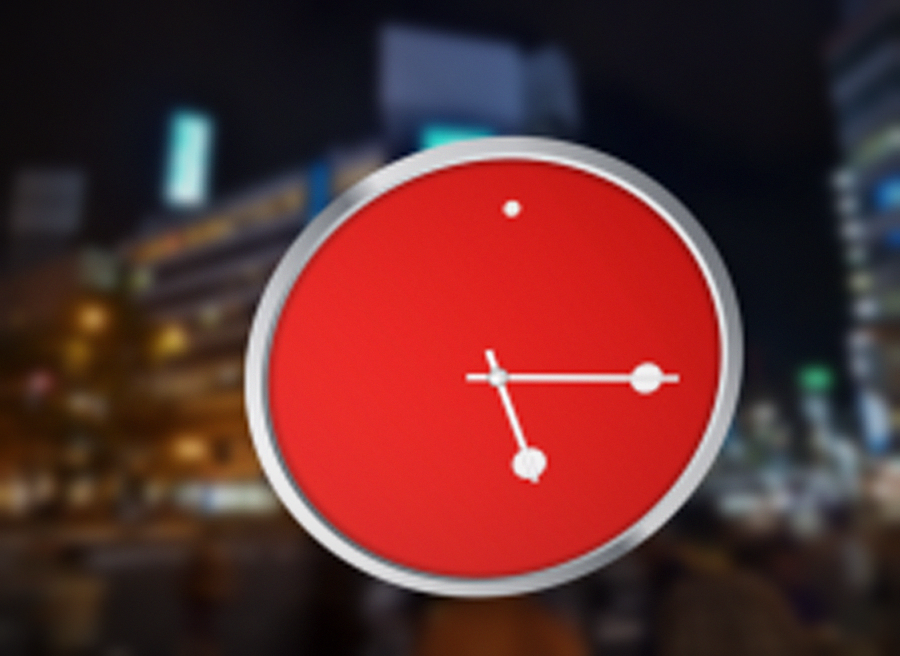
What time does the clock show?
5:15
